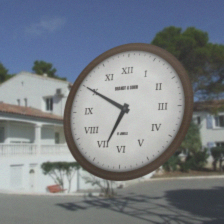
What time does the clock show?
6:50
